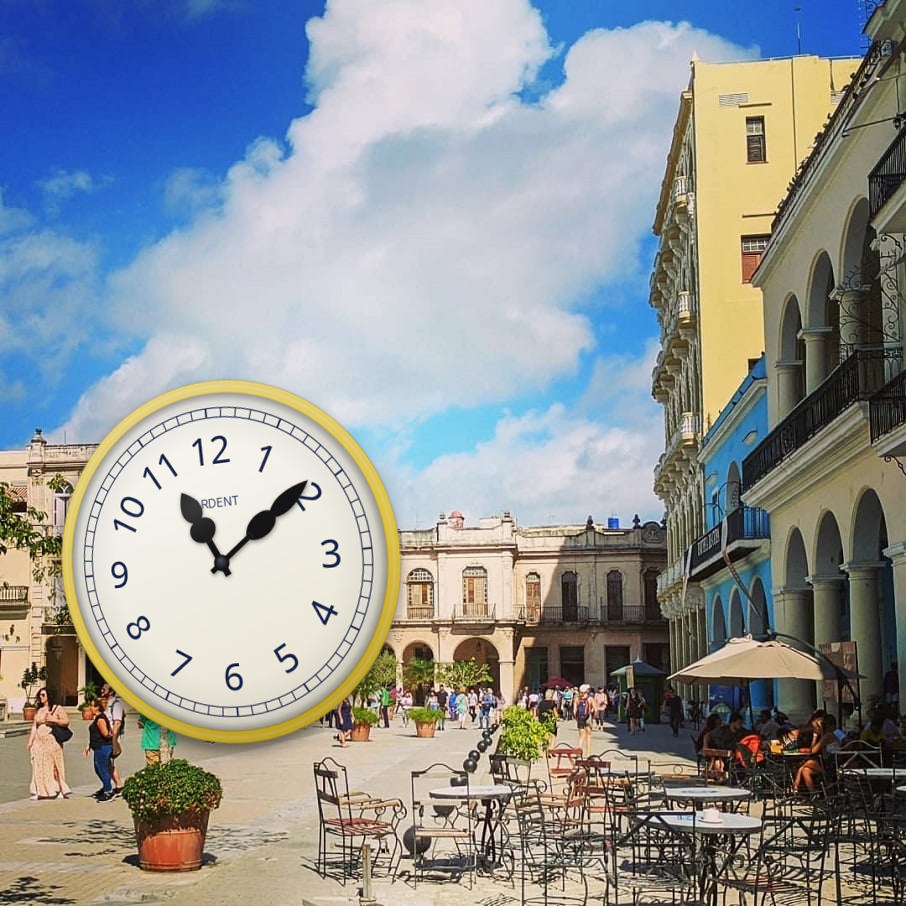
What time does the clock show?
11:09
